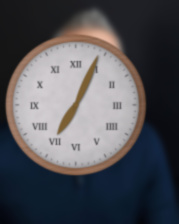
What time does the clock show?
7:04
